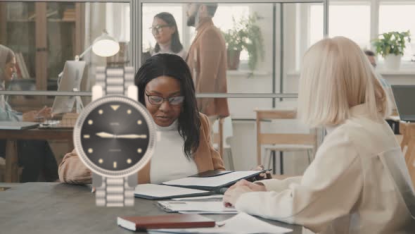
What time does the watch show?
9:15
